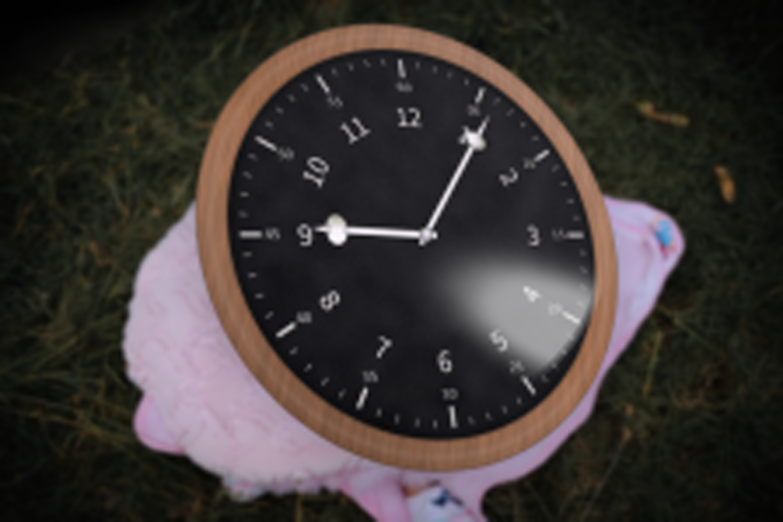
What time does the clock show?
9:06
